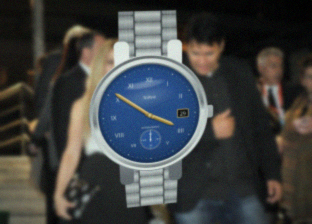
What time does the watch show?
3:51
